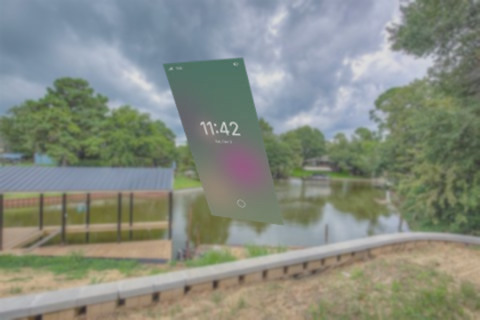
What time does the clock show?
11:42
